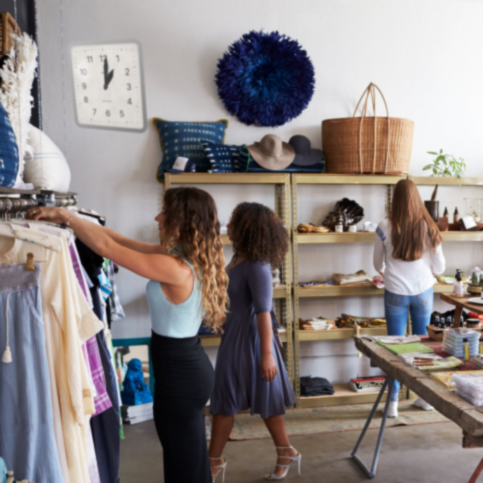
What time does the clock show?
1:01
